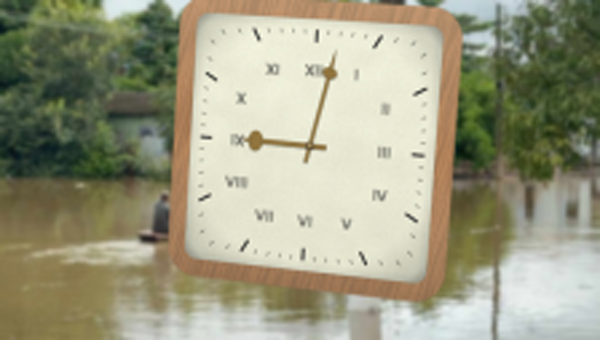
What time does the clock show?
9:02
